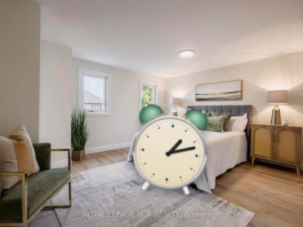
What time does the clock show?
1:12
